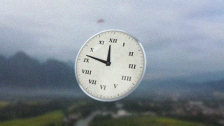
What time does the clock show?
11:47
